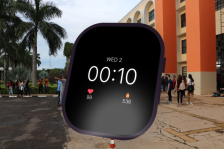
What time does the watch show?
0:10
